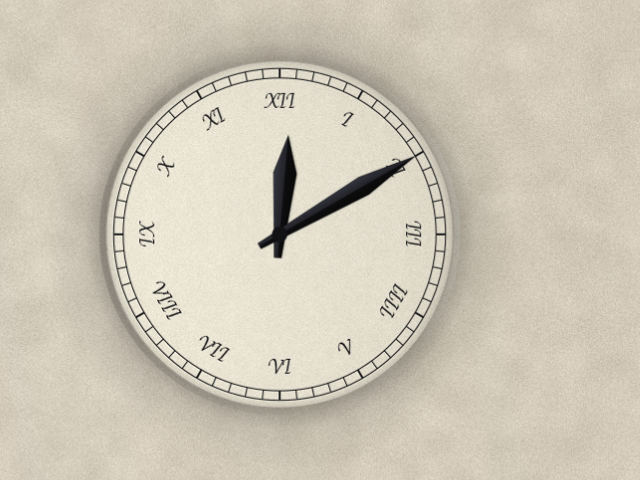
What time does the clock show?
12:10
